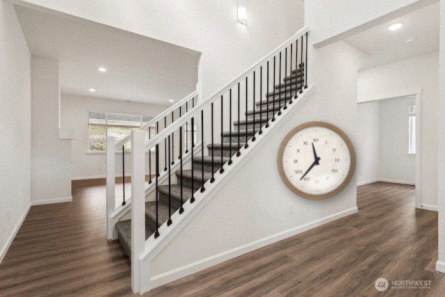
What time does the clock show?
11:37
